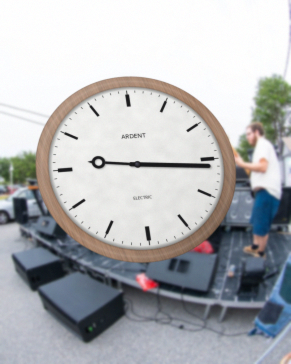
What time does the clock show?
9:16
